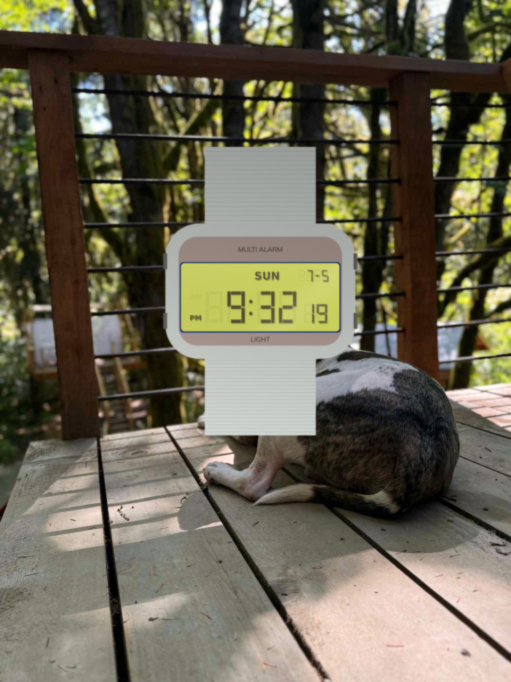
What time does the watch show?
9:32:19
